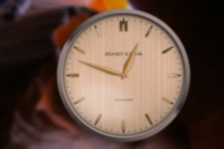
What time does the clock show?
12:48
